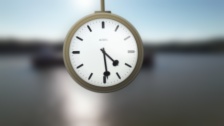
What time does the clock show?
4:29
